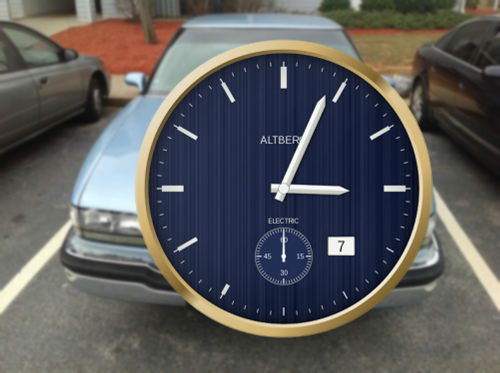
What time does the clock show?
3:04
